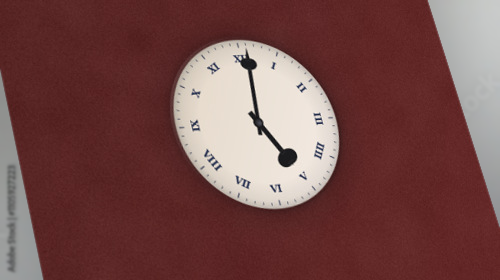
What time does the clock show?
5:01
